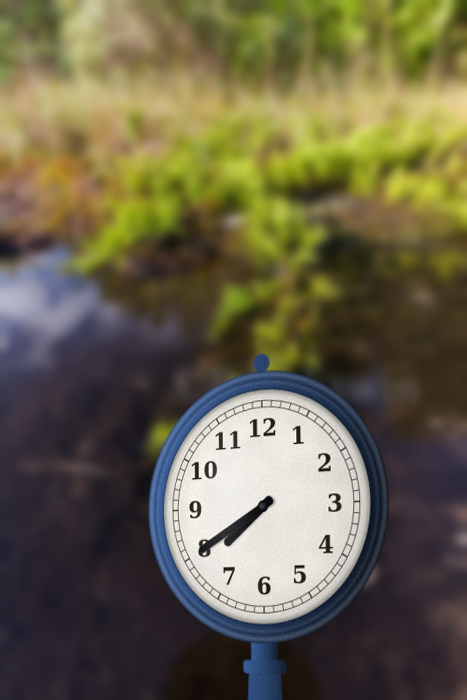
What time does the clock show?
7:40
